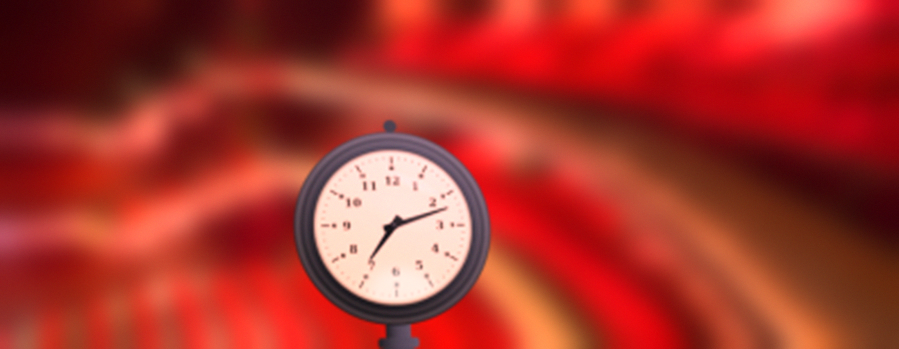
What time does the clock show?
7:12
